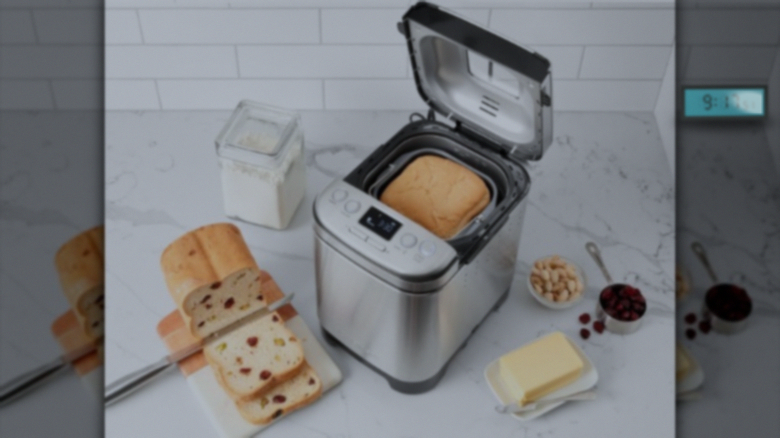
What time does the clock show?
9:17
